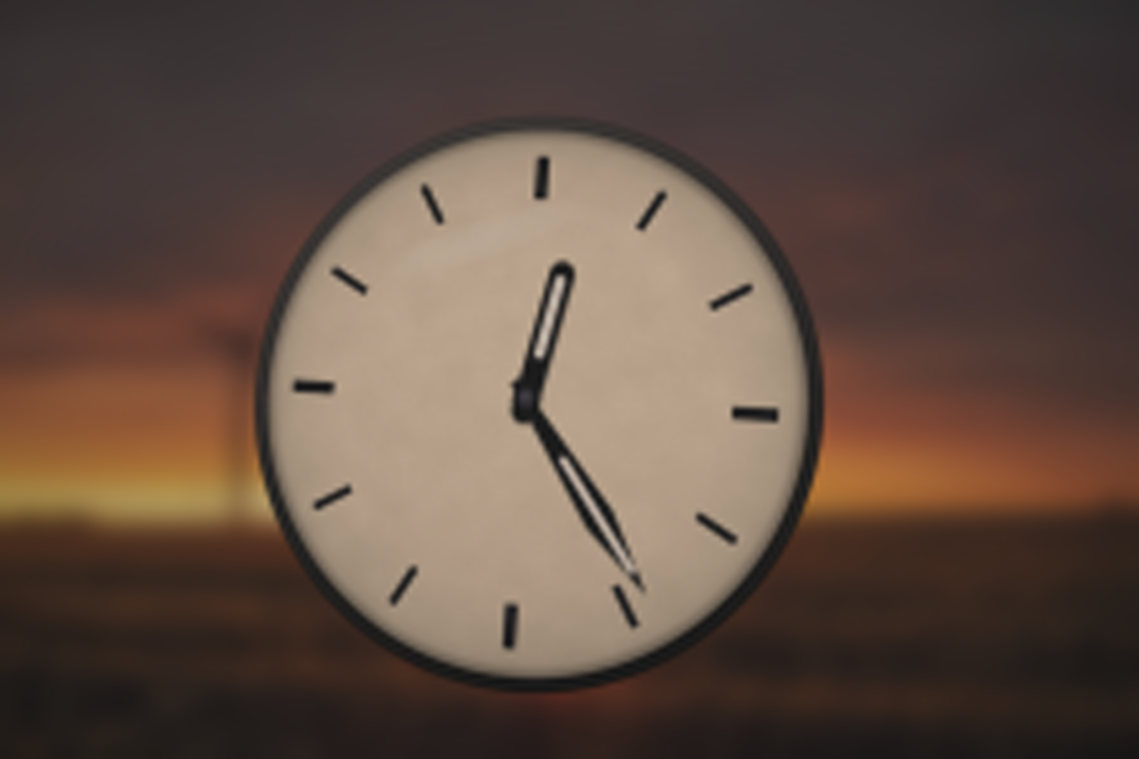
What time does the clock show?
12:24
